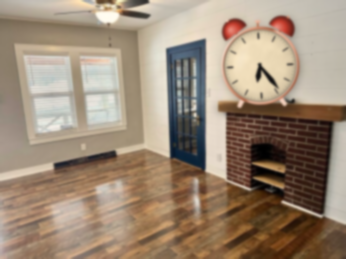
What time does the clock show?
6:24
